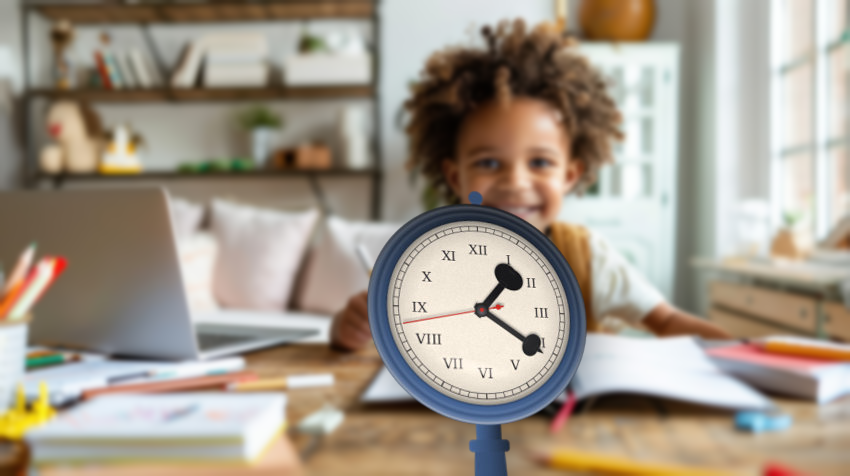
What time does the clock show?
1:20:43
